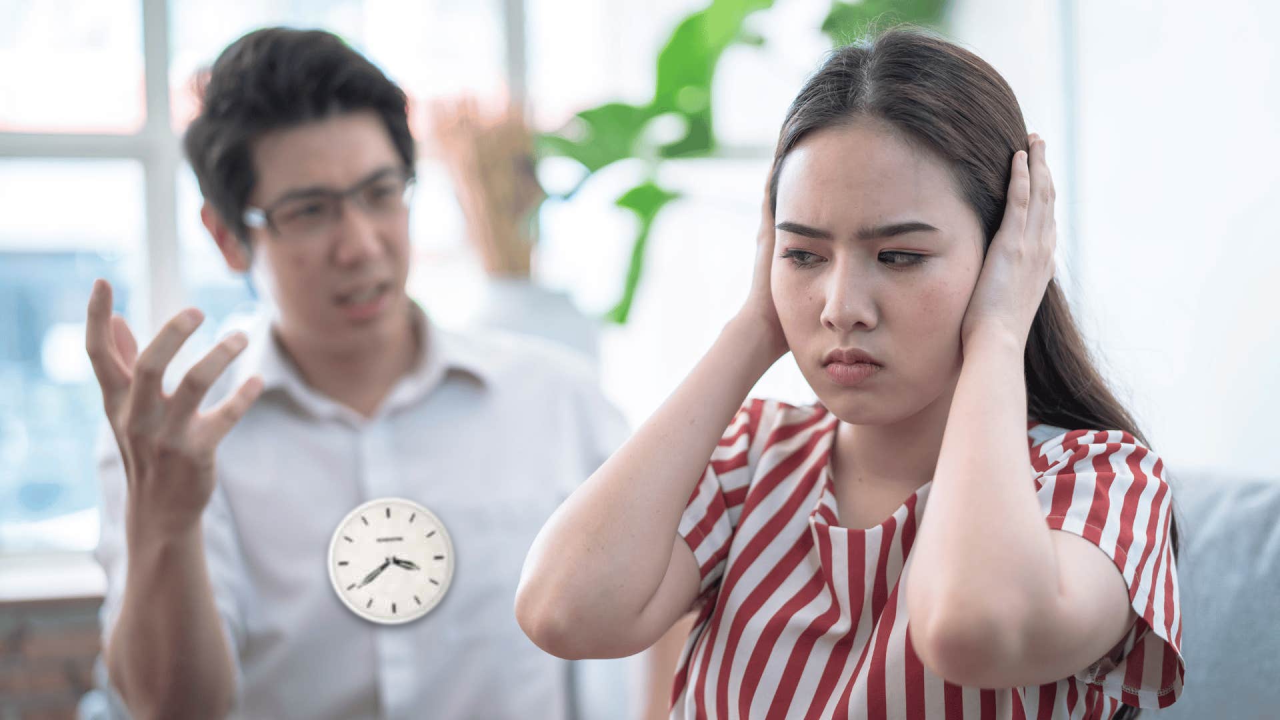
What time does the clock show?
3:39
